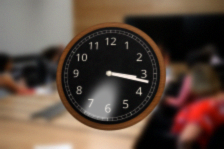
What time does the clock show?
3:17
